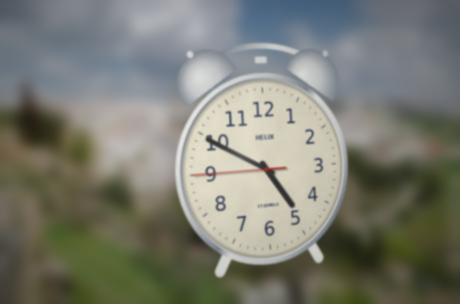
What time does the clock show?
4:49:45
